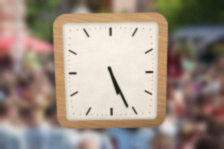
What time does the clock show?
5:26
